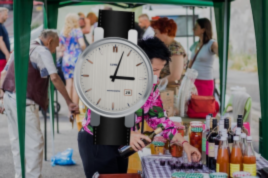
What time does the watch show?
3:03
